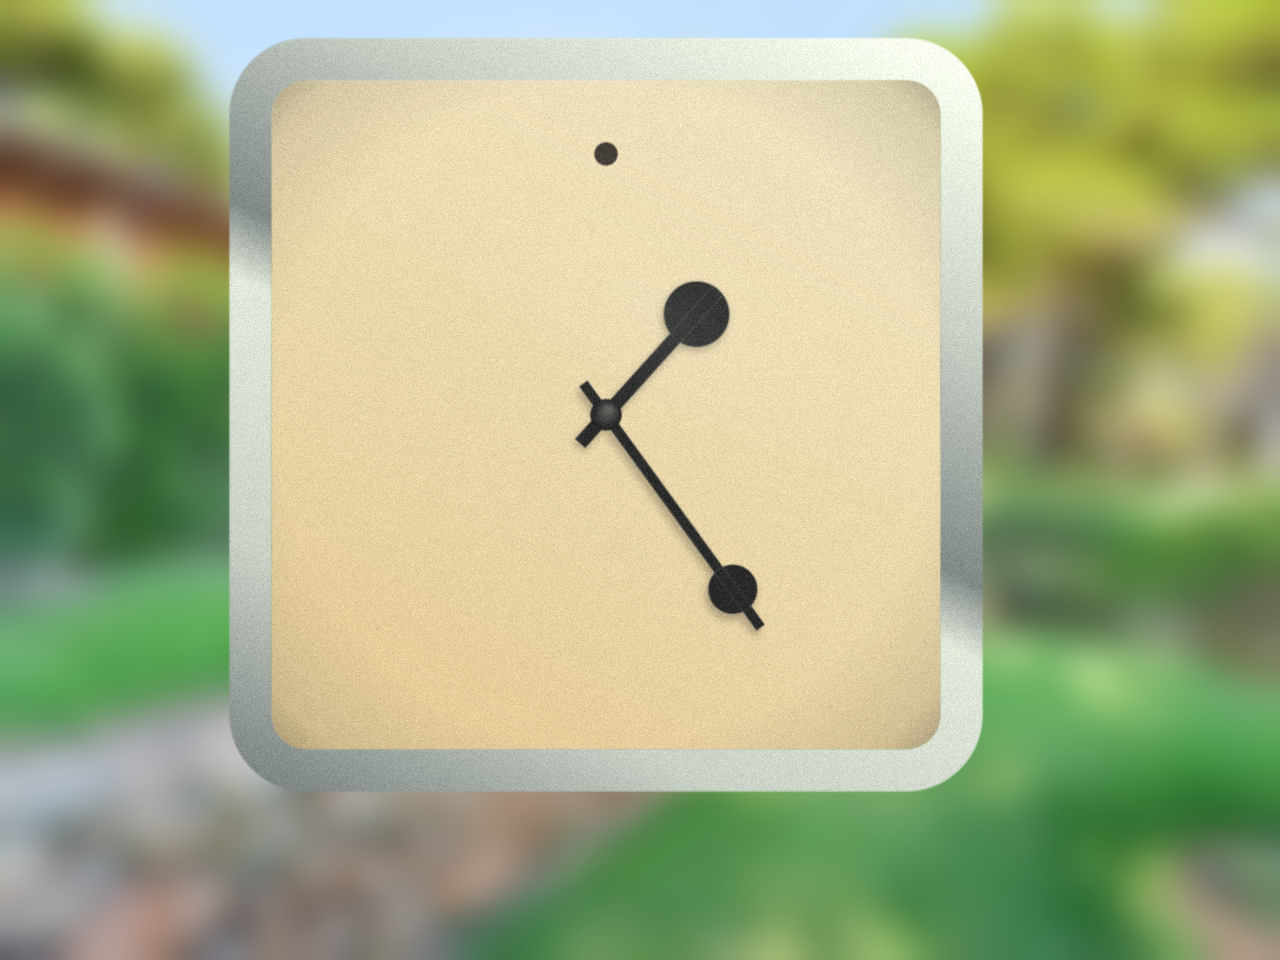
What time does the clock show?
1:24
